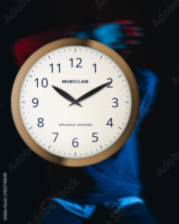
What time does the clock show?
10:10
